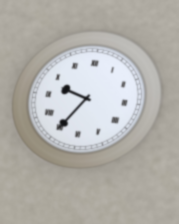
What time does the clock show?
9:35
